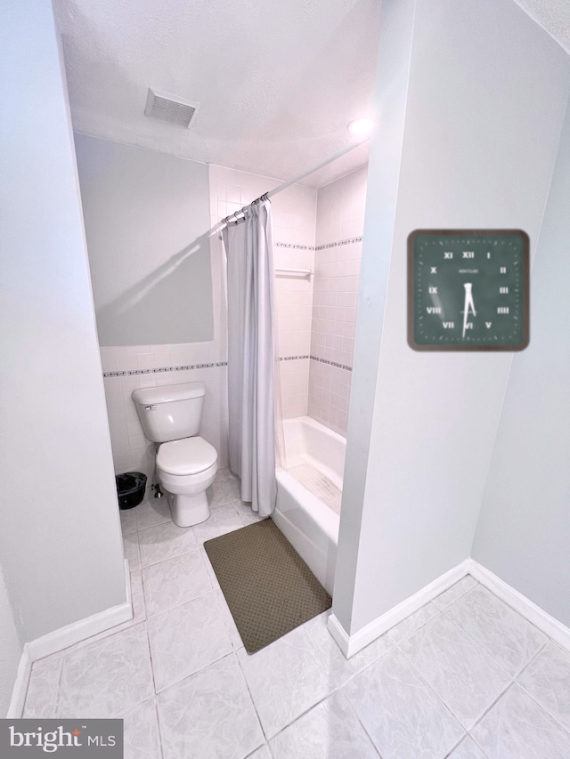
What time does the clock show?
5:31
